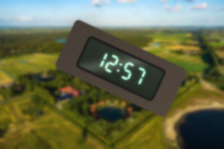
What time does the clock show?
12:57
